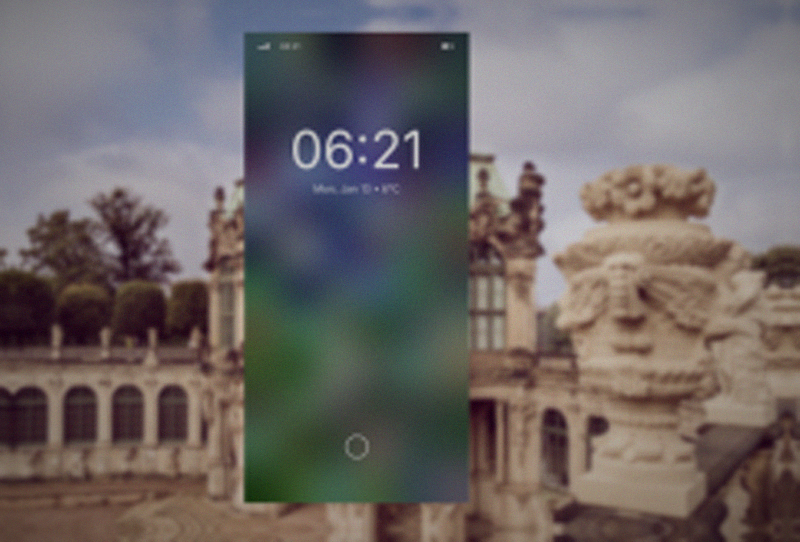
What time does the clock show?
6:21
